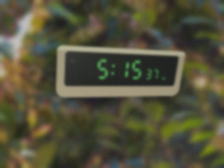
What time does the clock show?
5:15
